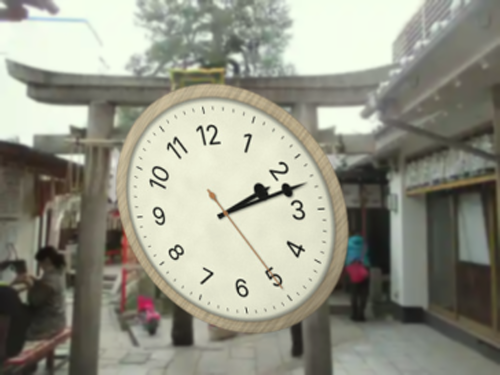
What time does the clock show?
2:12:25
